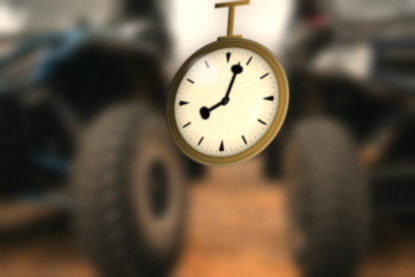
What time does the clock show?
8:03
